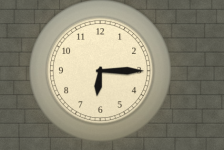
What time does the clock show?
6:15
